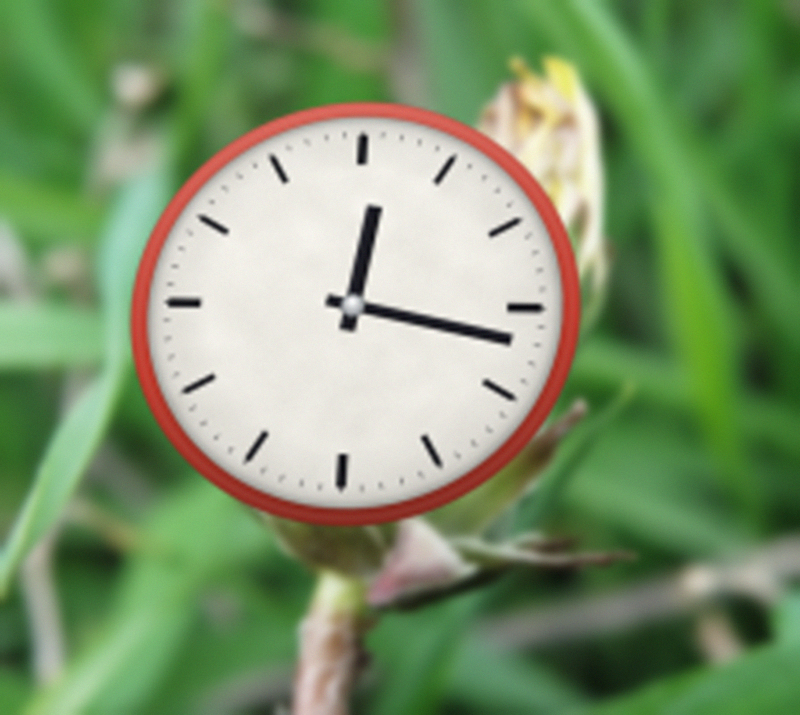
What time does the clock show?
12:17
